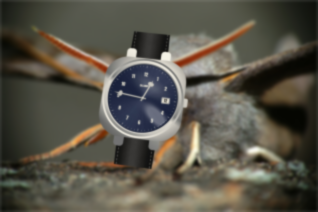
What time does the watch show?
12:46
